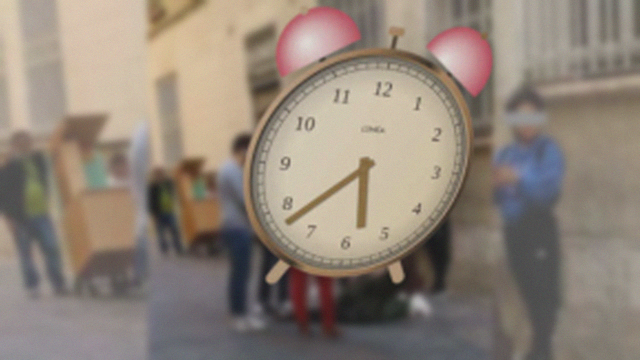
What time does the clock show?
5:38
